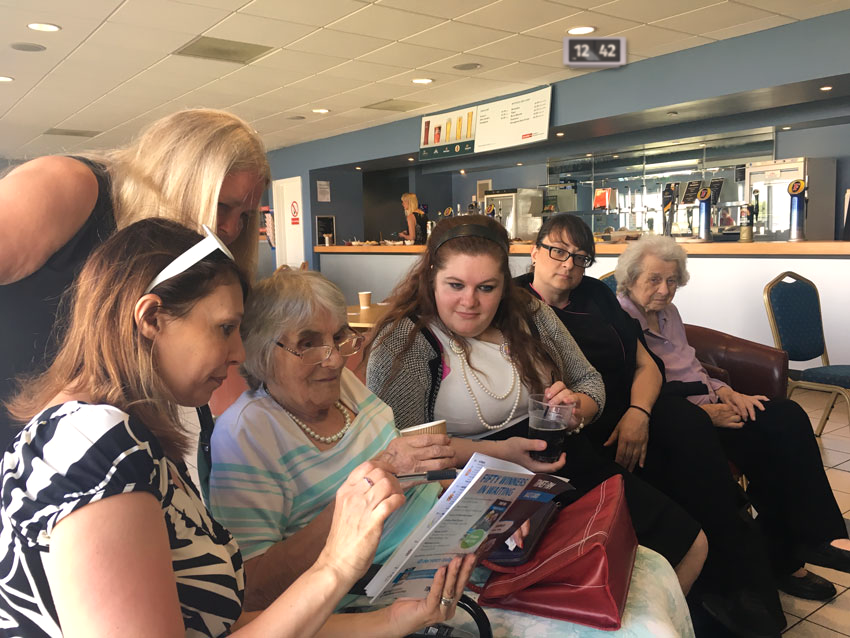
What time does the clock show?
12:42
